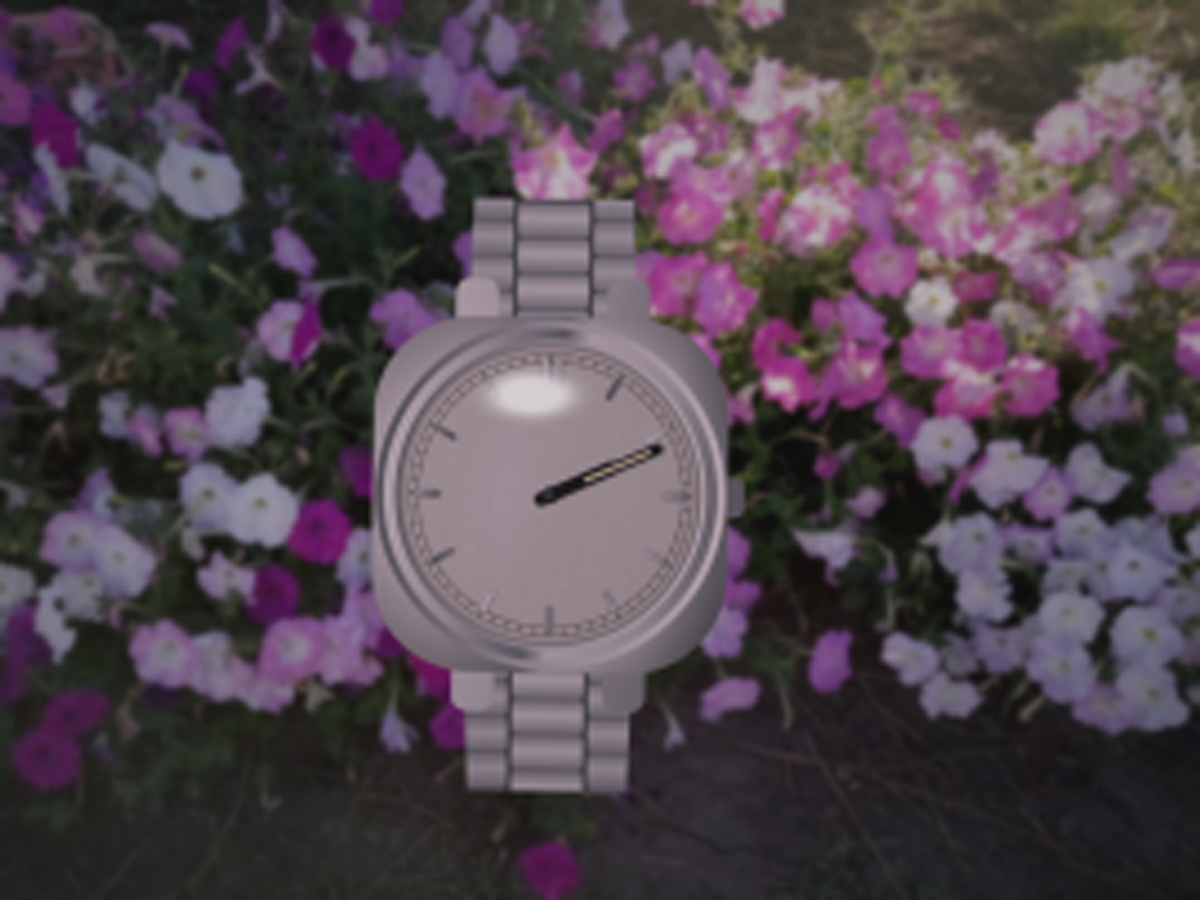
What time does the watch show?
2:11
